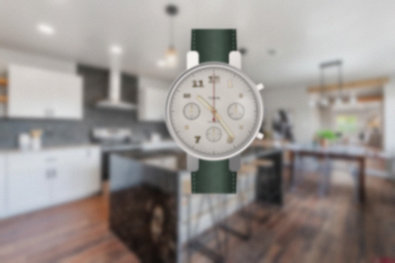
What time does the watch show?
10:24
